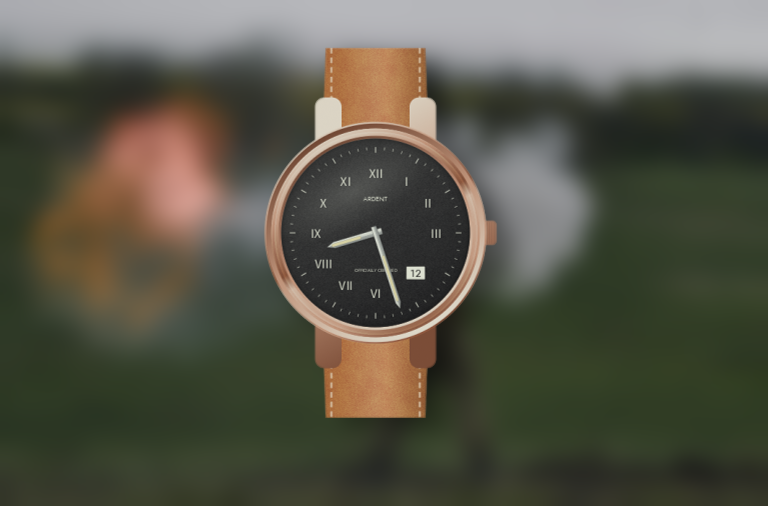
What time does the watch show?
8:27
